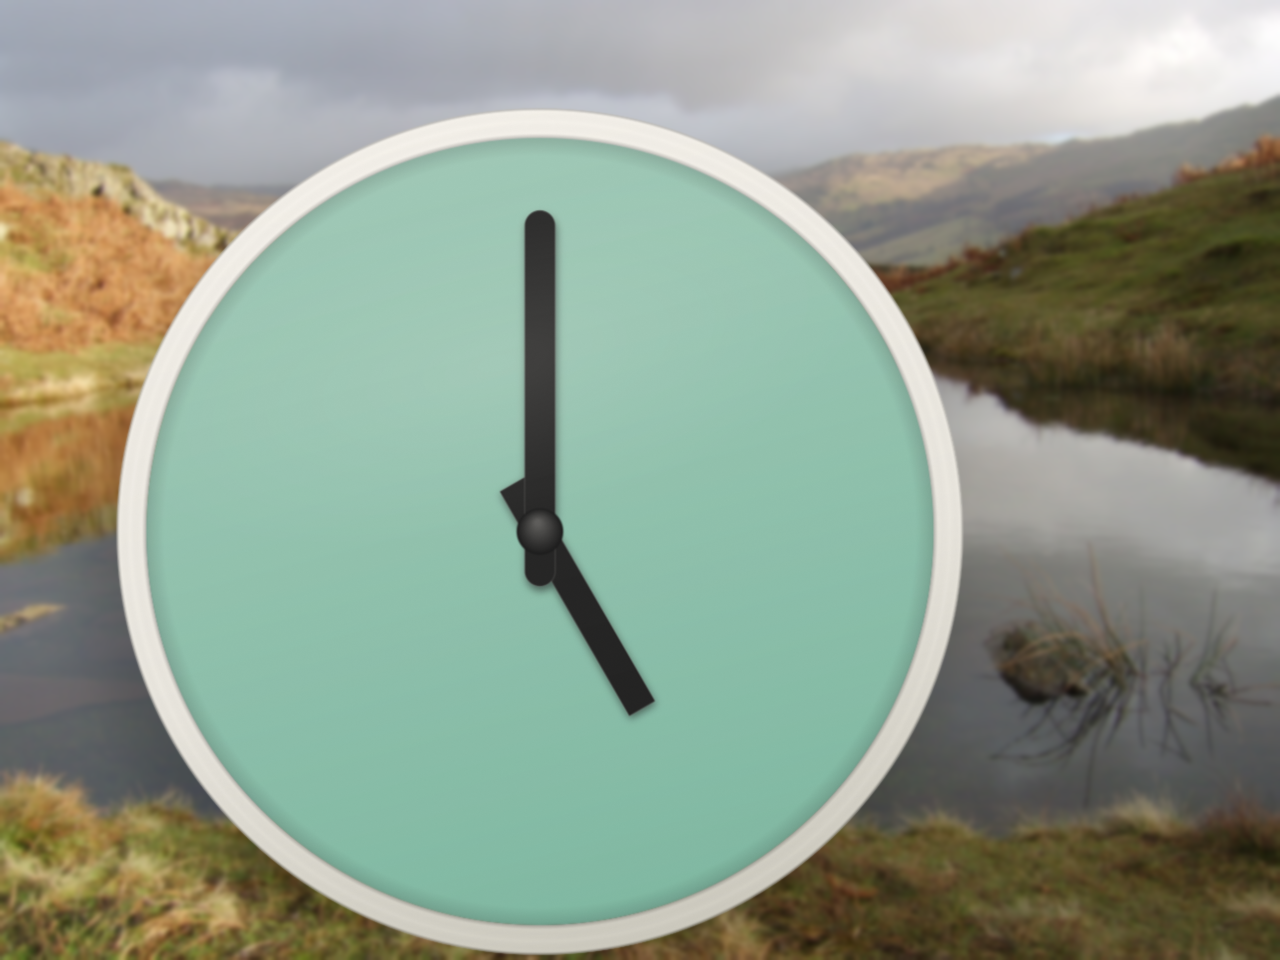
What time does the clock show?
5:00
